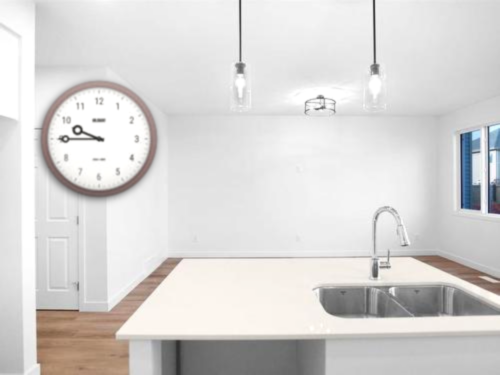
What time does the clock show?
9:45
